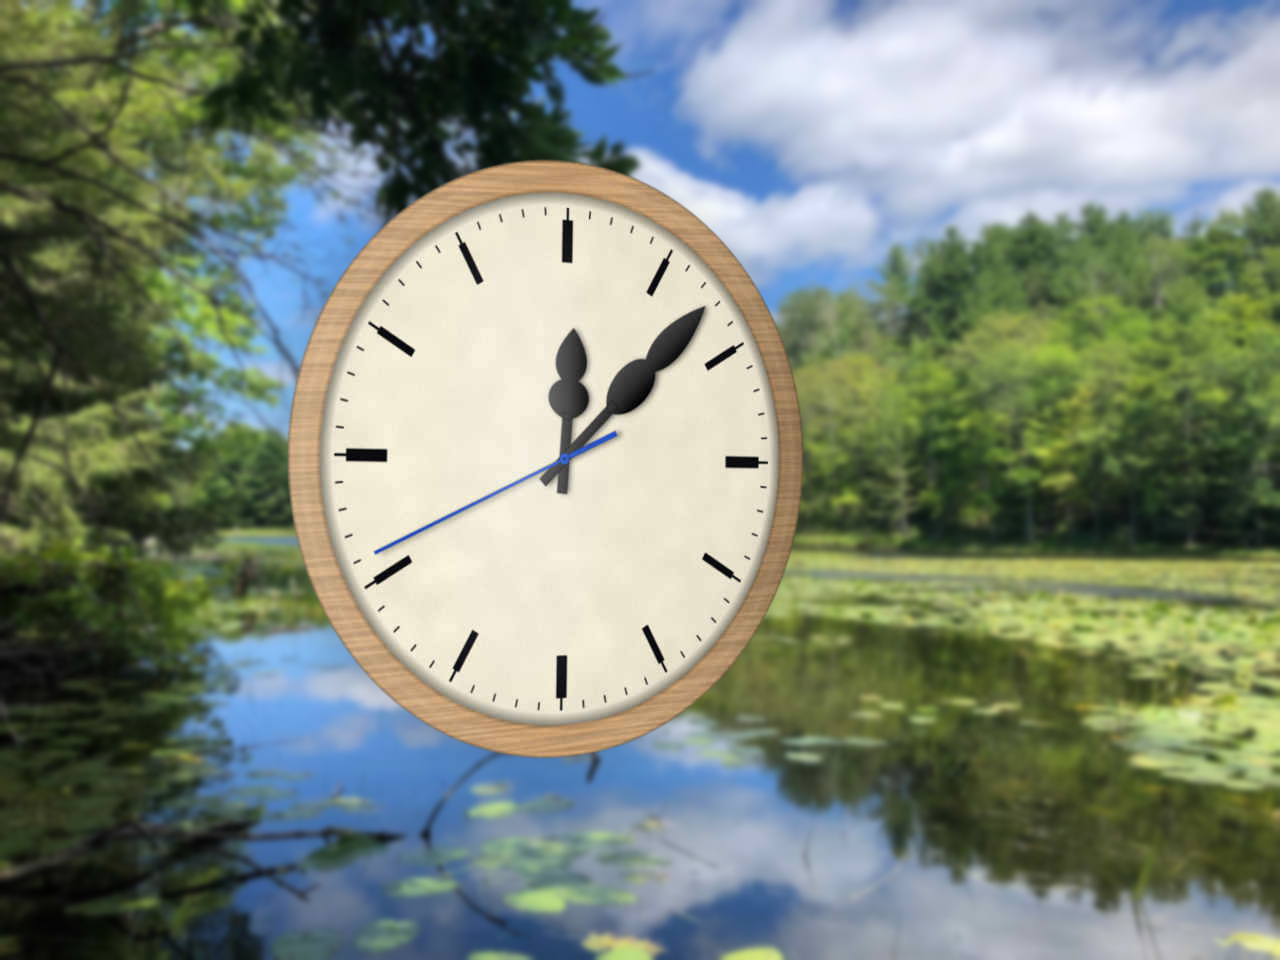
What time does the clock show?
12:07:41
